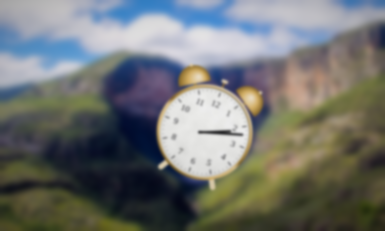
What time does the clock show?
2:12
